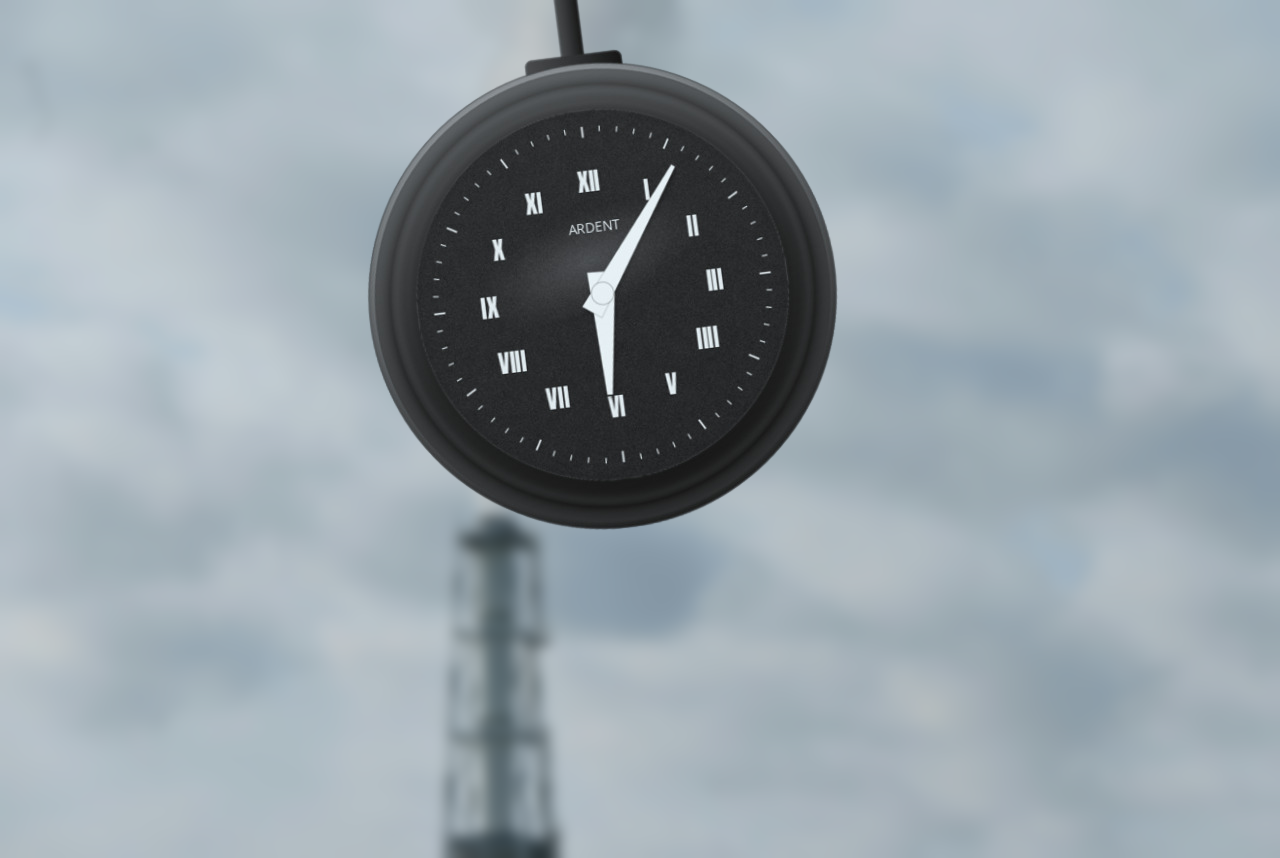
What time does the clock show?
6:06
